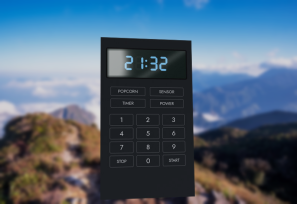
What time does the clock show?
21:32
